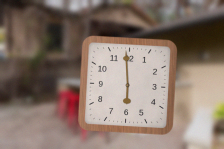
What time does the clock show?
5:59
